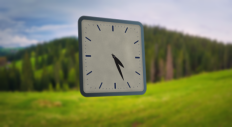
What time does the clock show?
4:26
